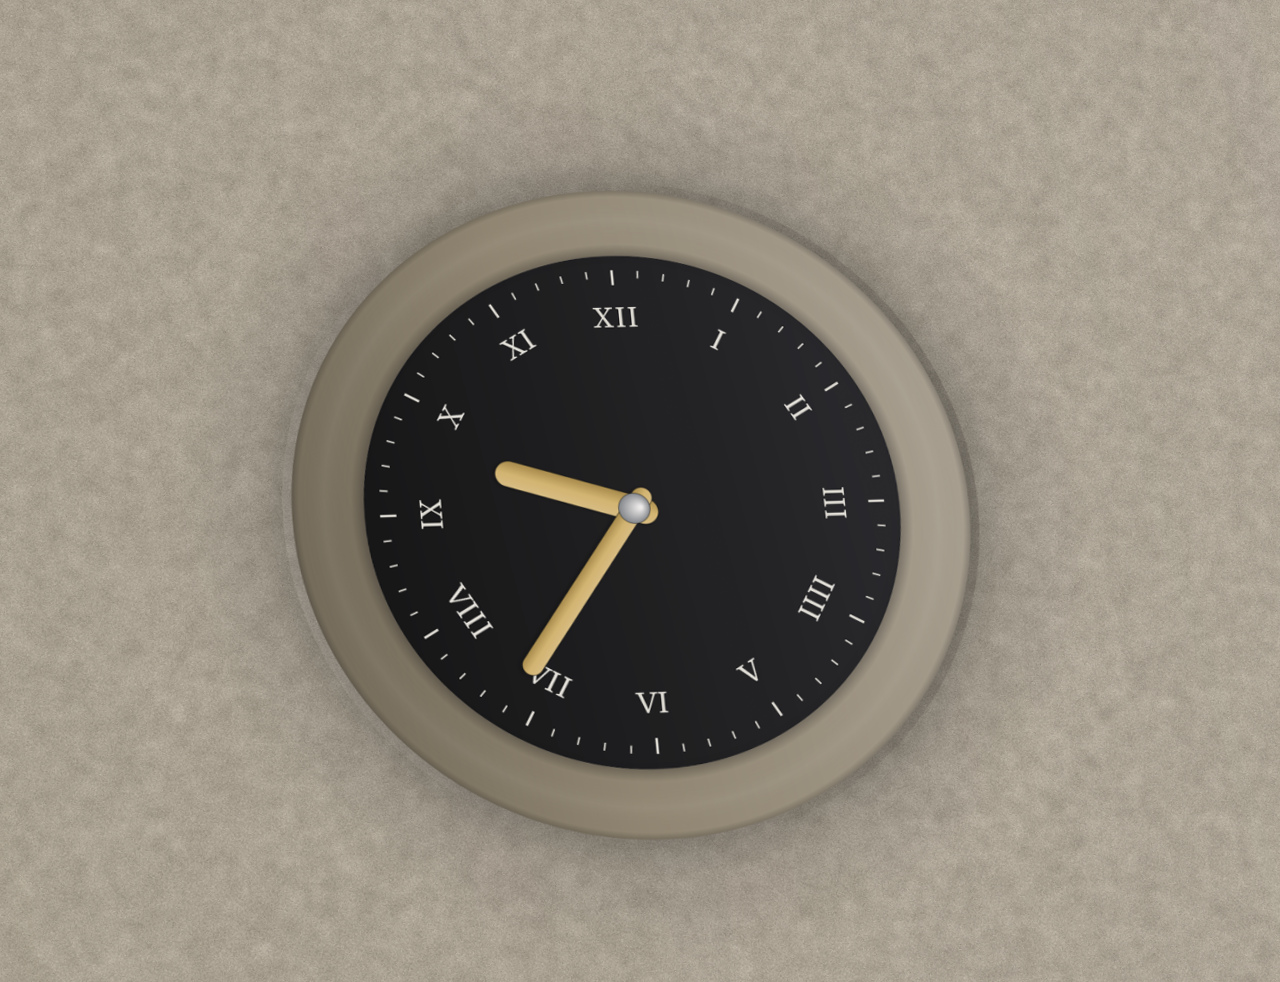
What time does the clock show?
9:36
